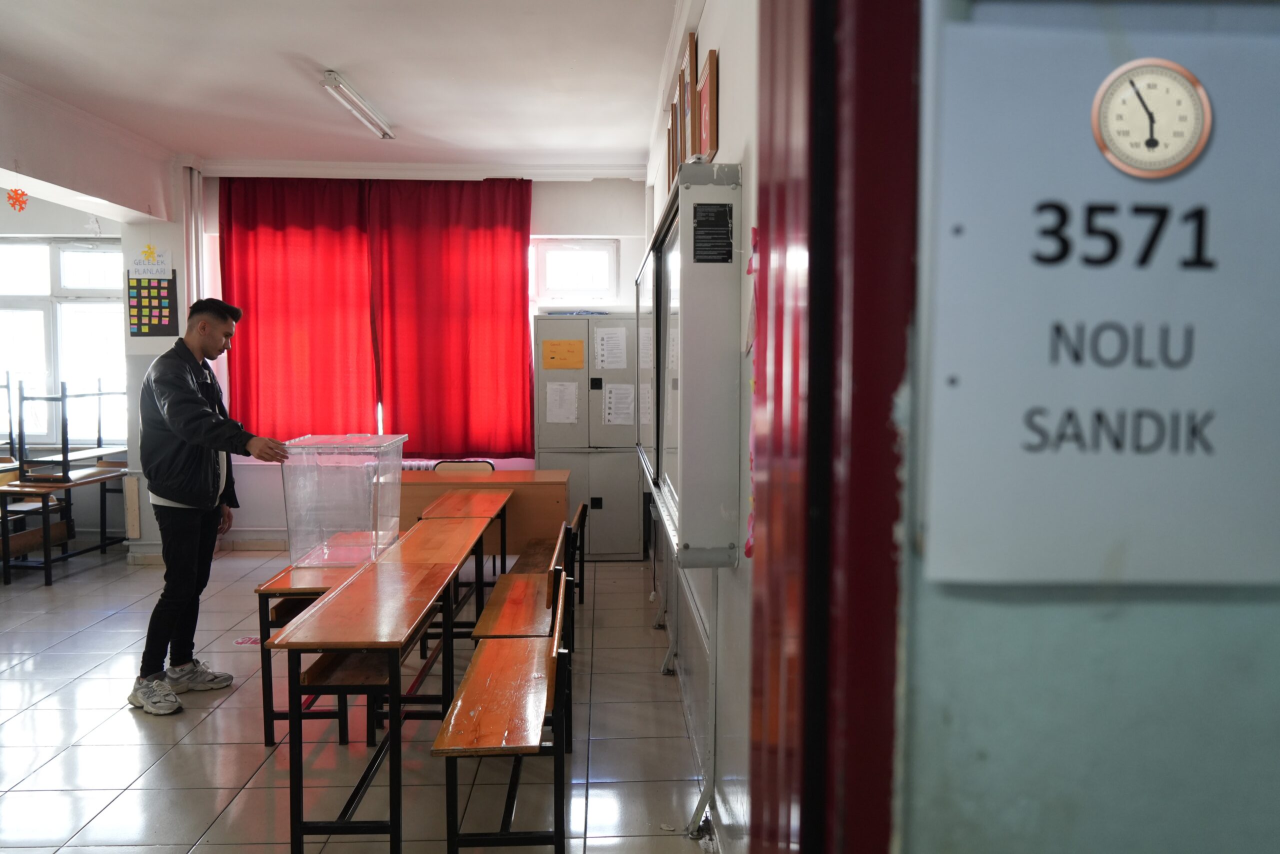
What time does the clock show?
5:55
